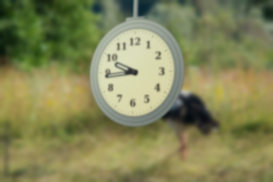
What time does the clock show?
9:44
